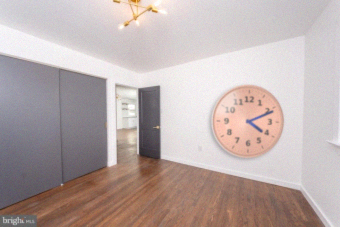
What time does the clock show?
4:11
